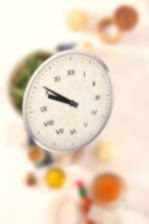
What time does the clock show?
9:51
